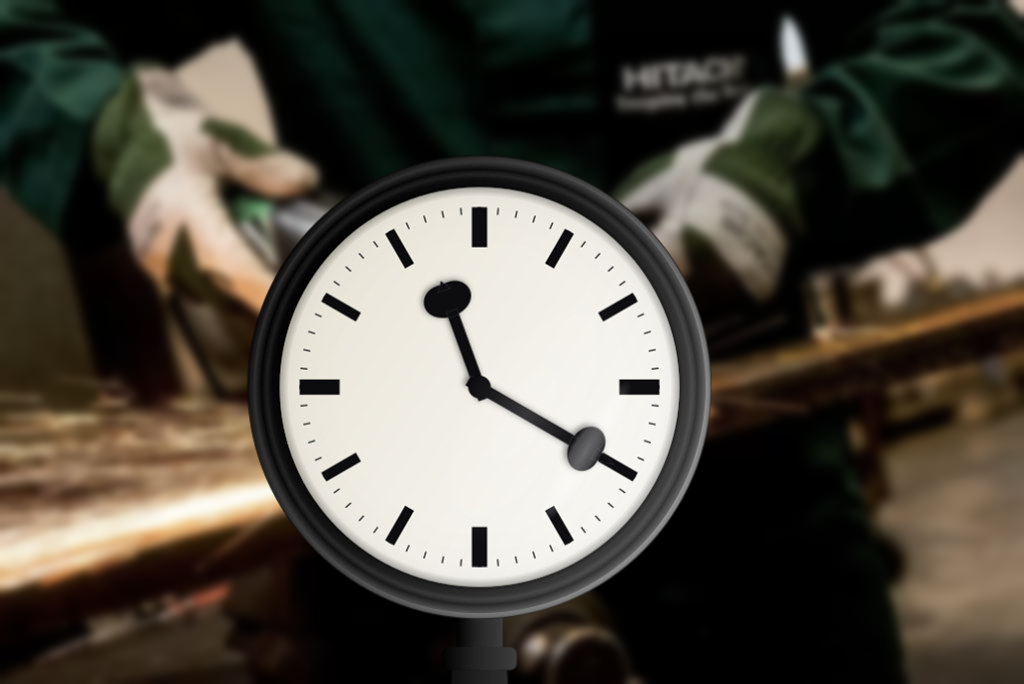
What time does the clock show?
11:20
